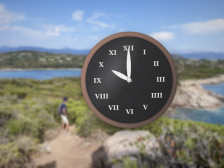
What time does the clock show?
10:00
